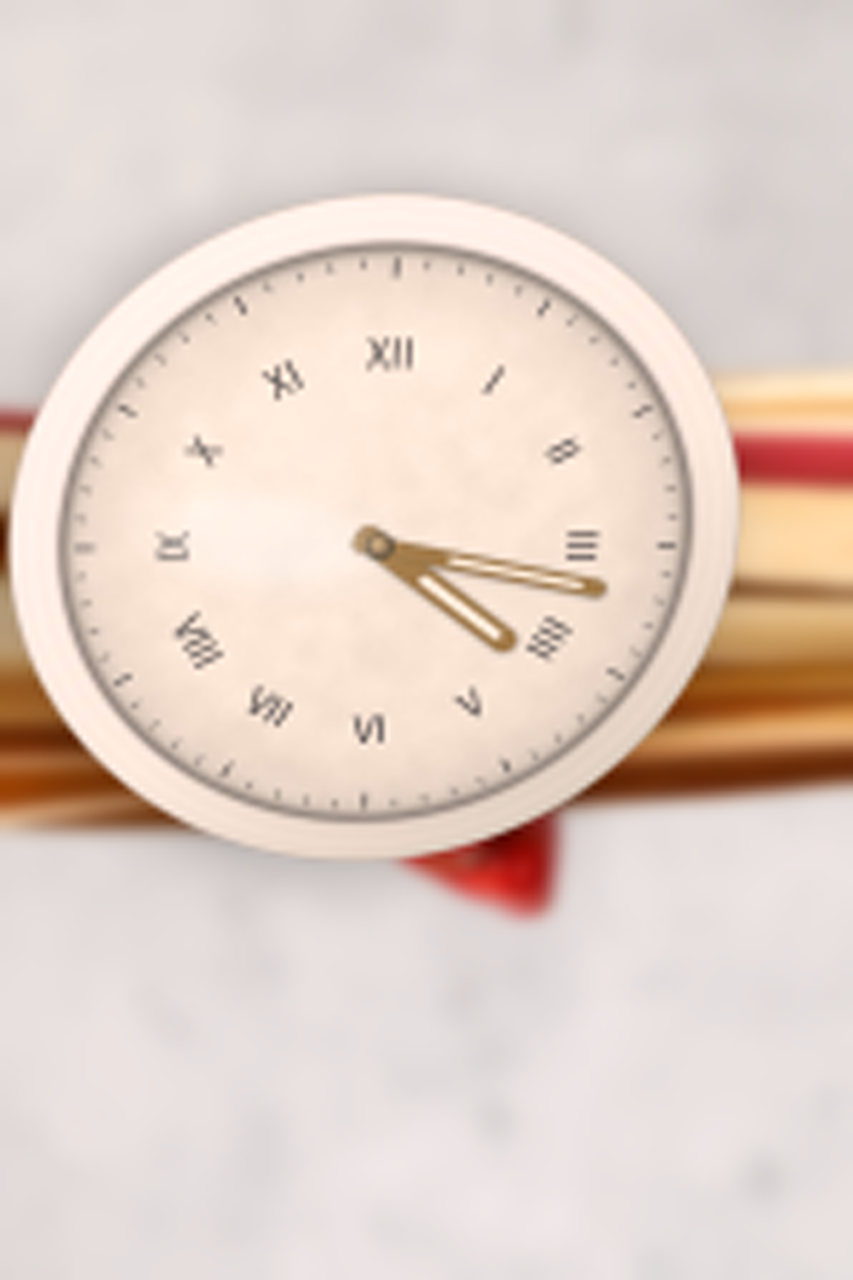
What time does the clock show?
4:17
